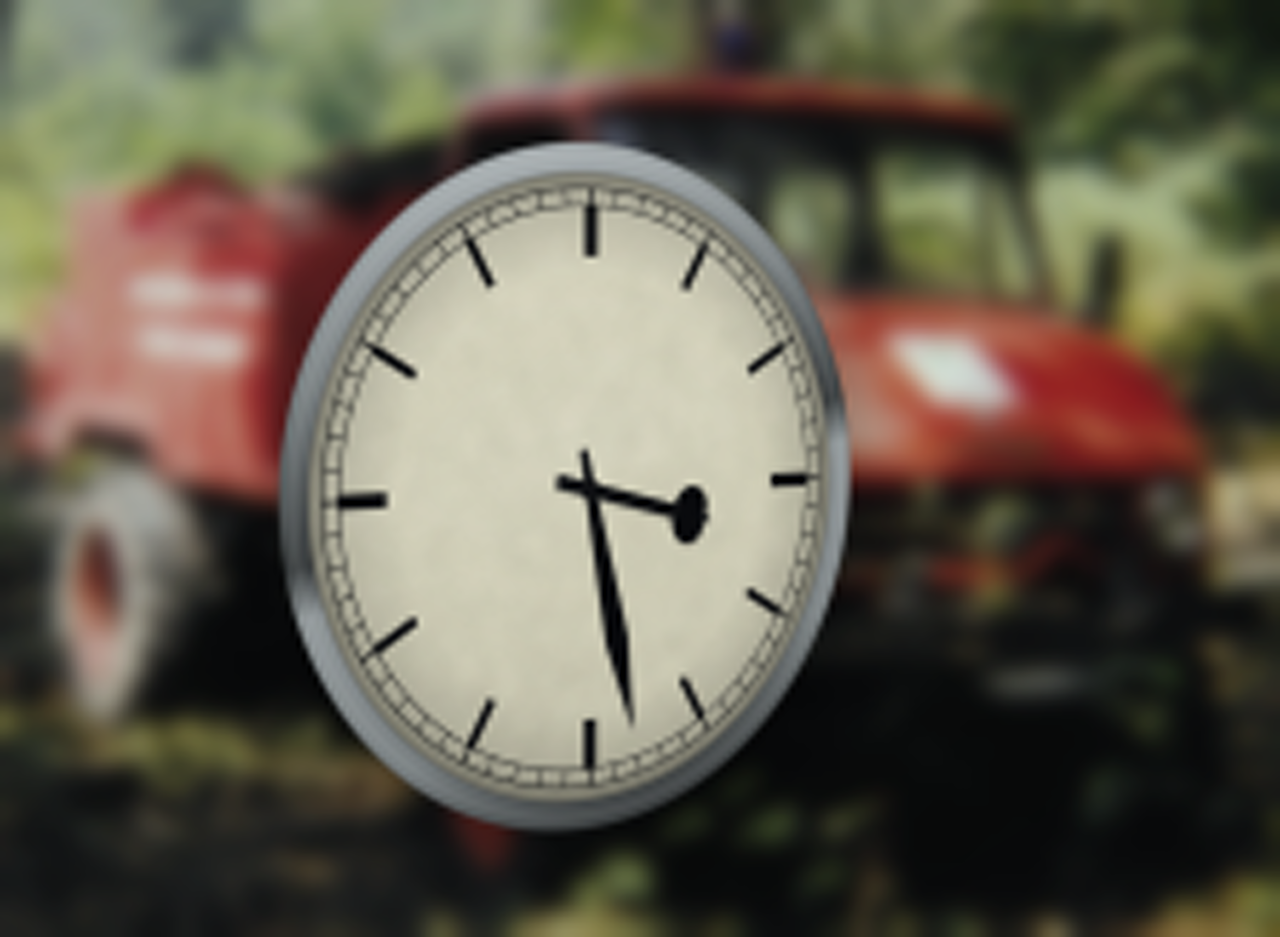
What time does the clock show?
3:28
